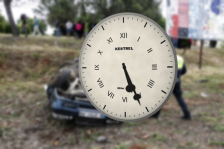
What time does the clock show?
5:26
